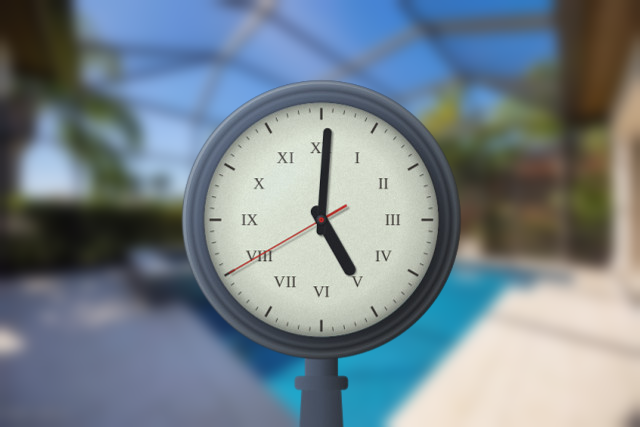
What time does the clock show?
5:00:40
